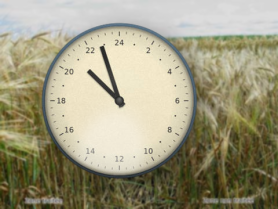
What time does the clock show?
20:57
